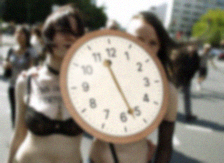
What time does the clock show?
11:27
